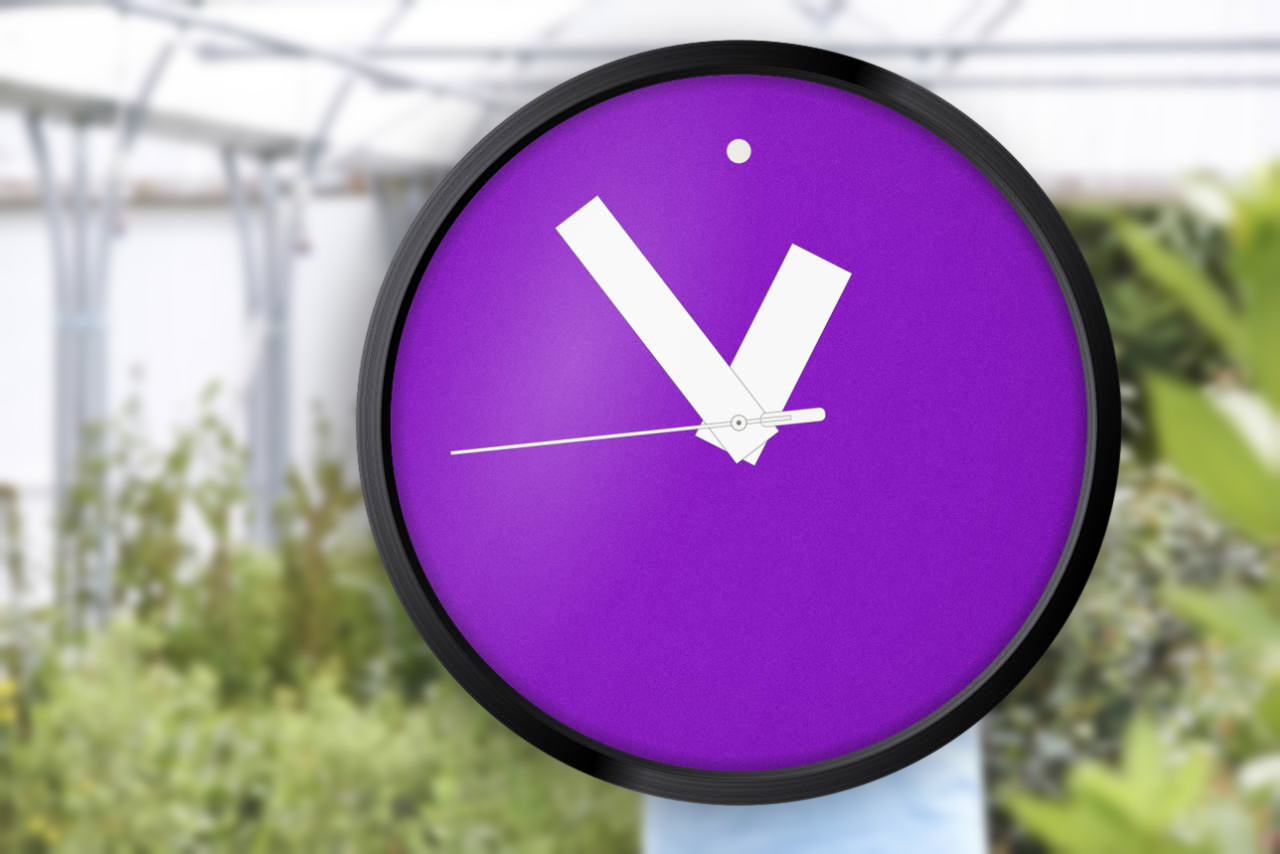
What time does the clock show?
12:53:44
